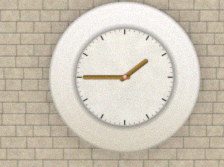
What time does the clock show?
1:45
